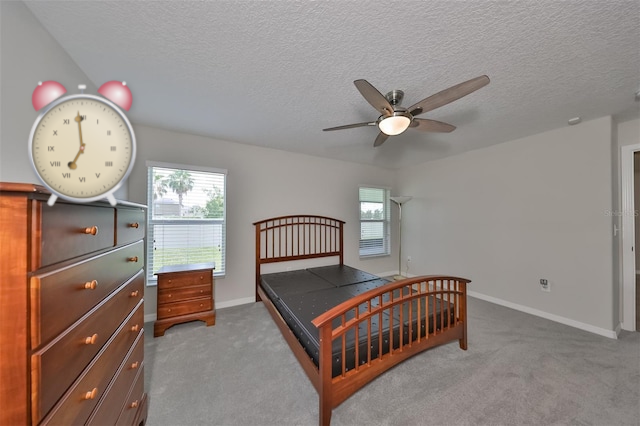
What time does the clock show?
6:59
